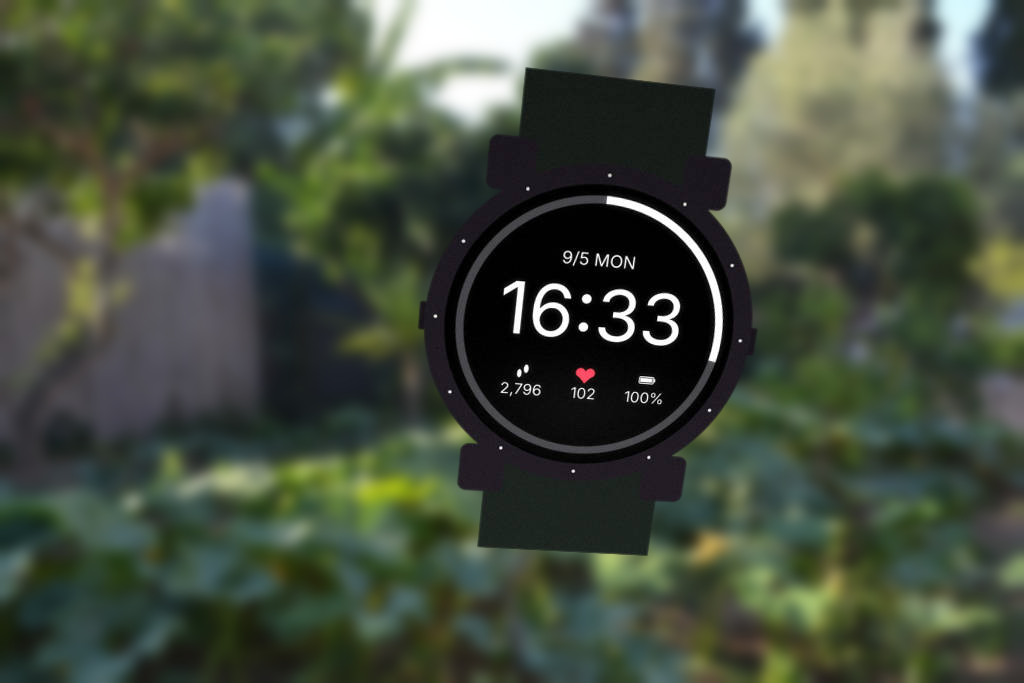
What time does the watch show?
16:33
